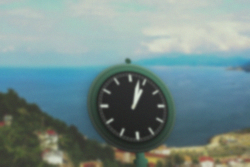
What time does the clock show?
1:03
